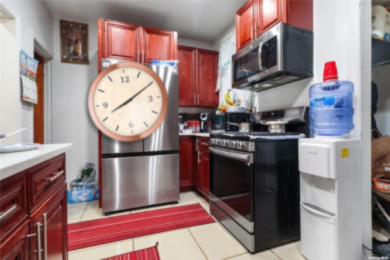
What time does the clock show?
8:10
